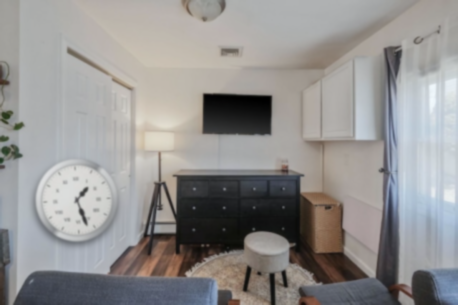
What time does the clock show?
1:27
